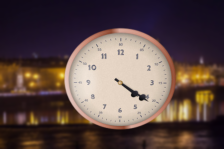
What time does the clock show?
4:21
